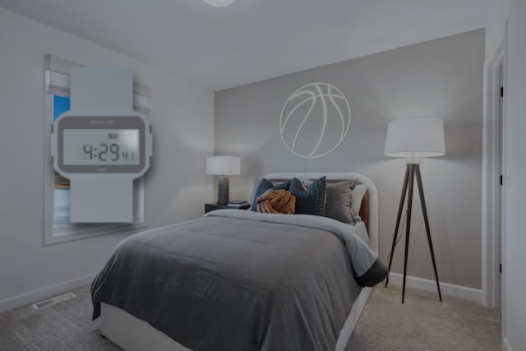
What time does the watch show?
4:29
